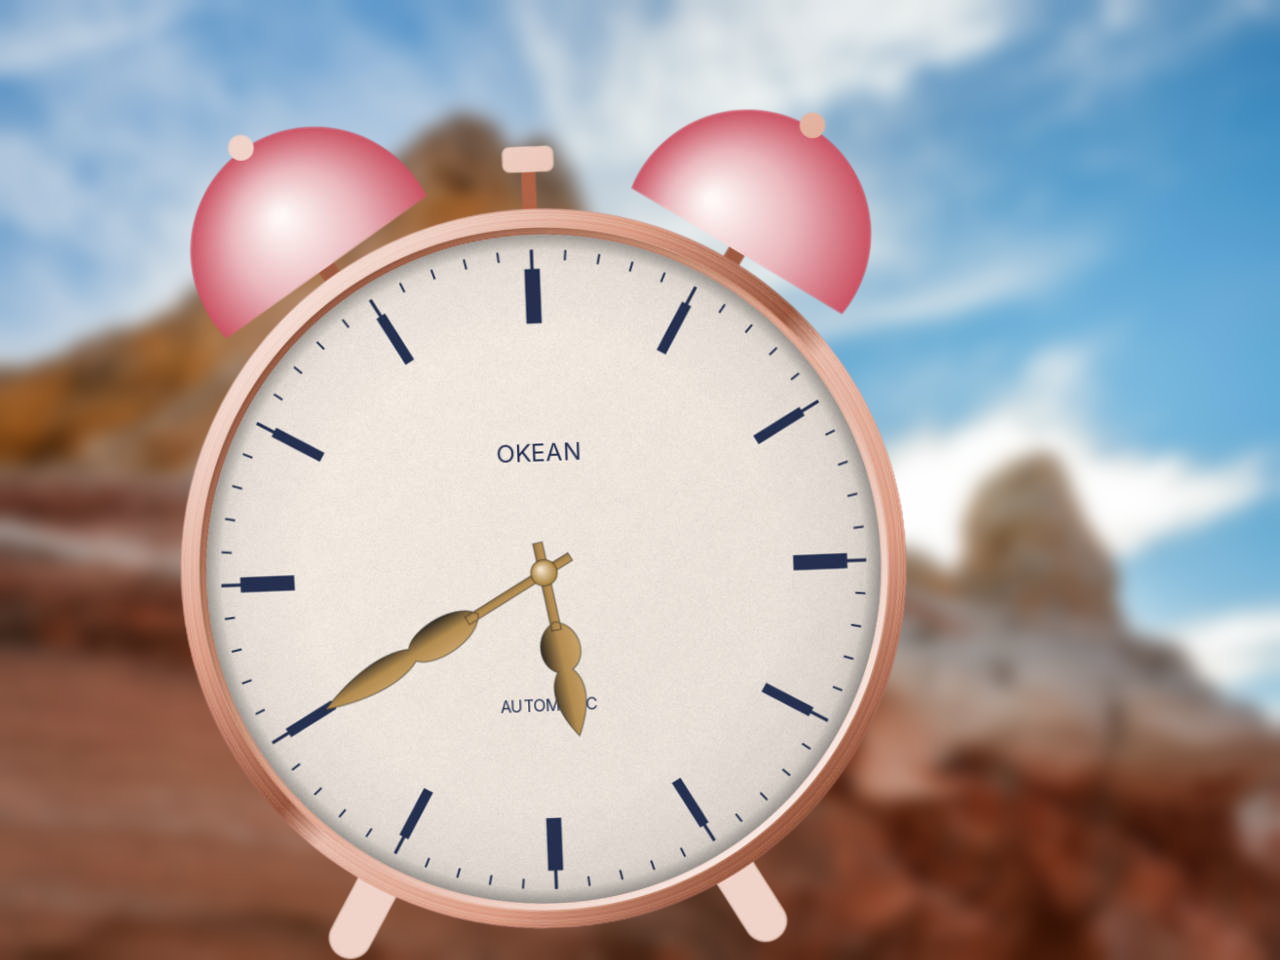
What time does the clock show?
5:40
